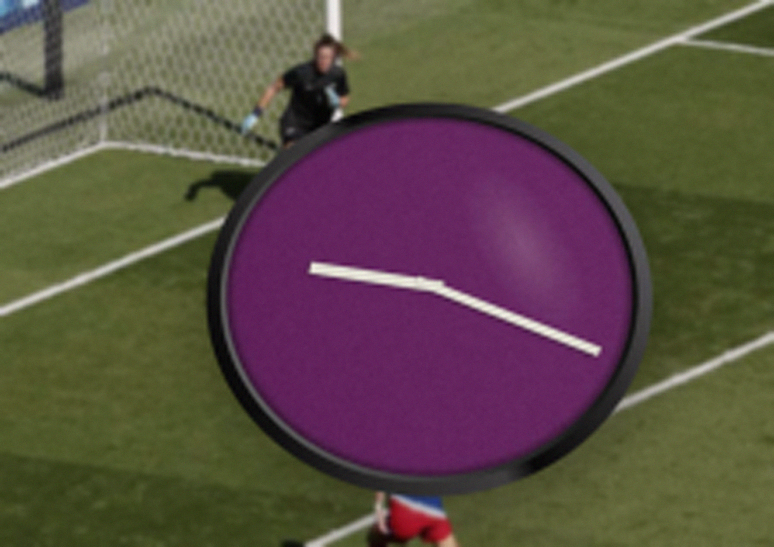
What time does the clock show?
9:19
